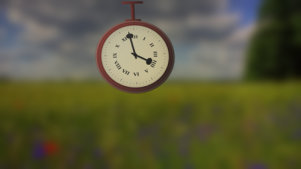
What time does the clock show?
3:58
